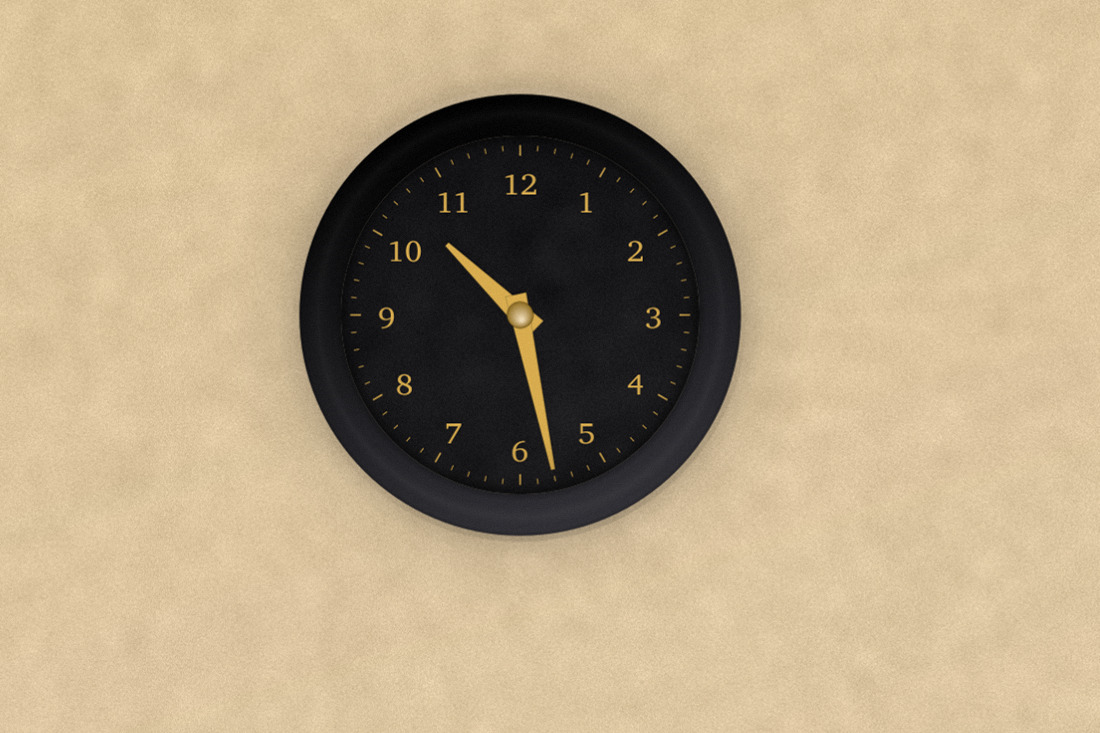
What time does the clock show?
10:28
